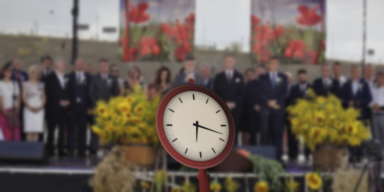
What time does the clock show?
6:18
